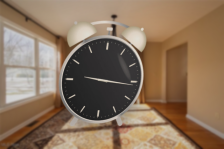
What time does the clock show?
9:16
